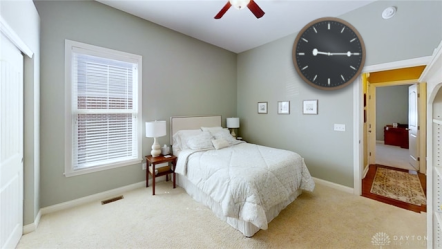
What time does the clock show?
9:15
